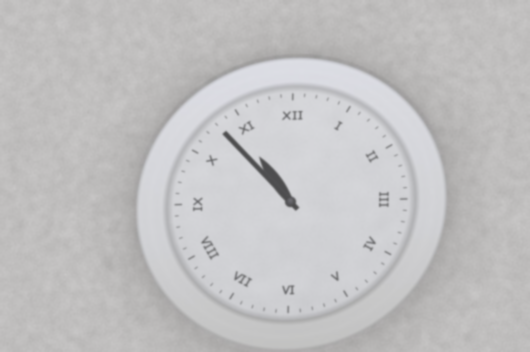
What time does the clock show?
10:53
